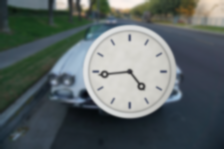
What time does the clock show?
4:44
